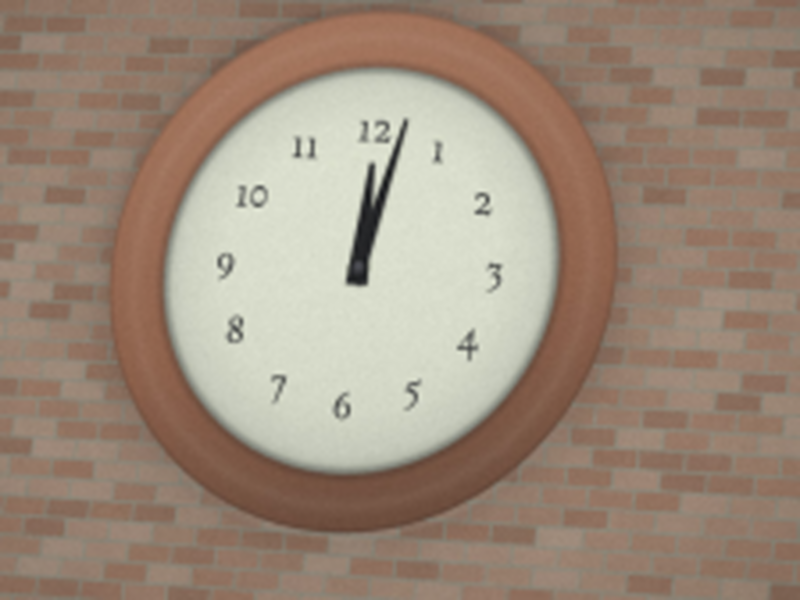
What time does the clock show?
12:02
